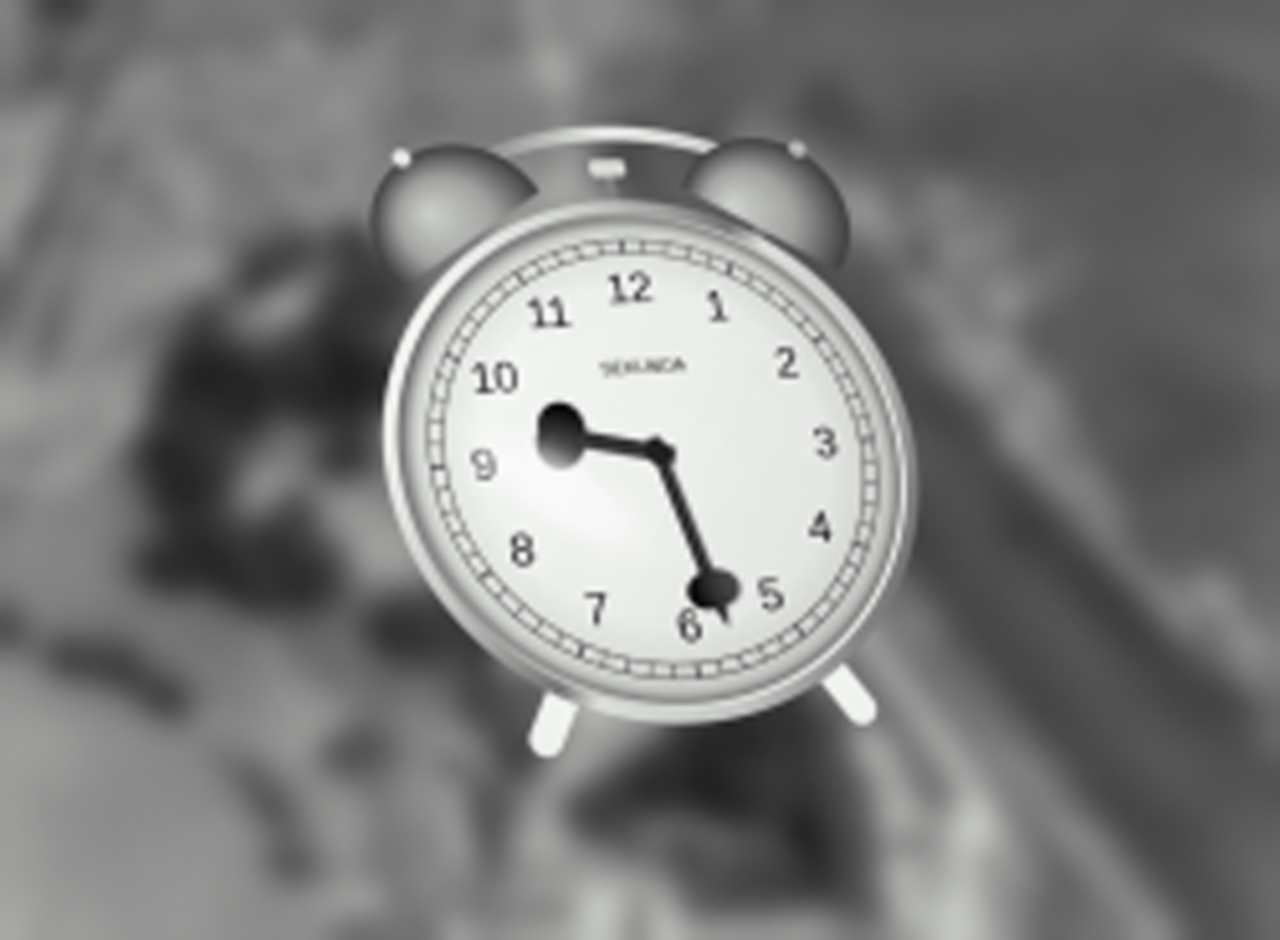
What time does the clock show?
9:28
